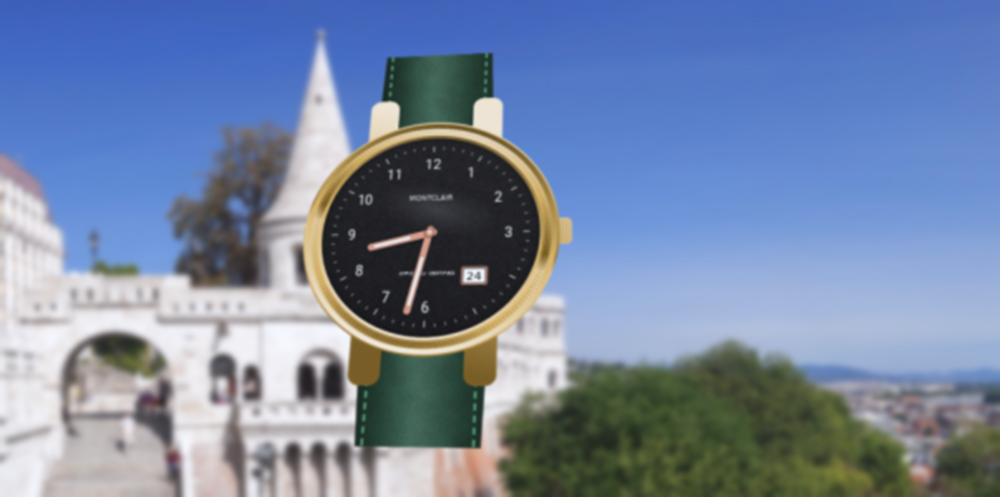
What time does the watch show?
8:32
